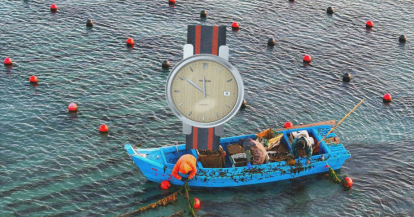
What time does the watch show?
11:51
